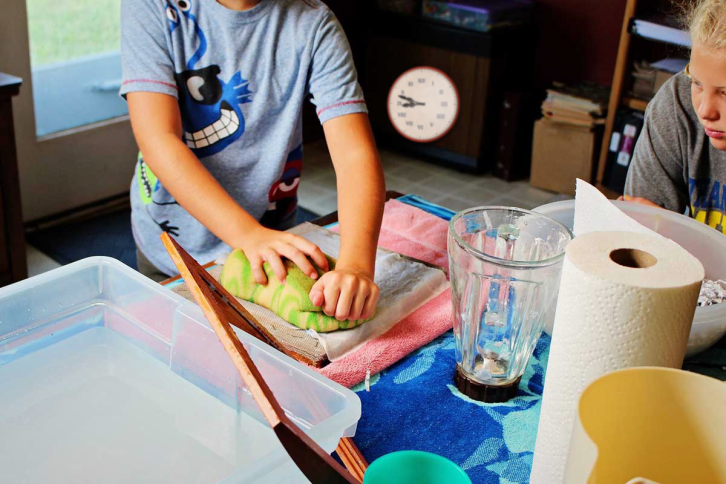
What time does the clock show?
8:48
